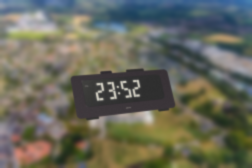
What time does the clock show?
23:52
